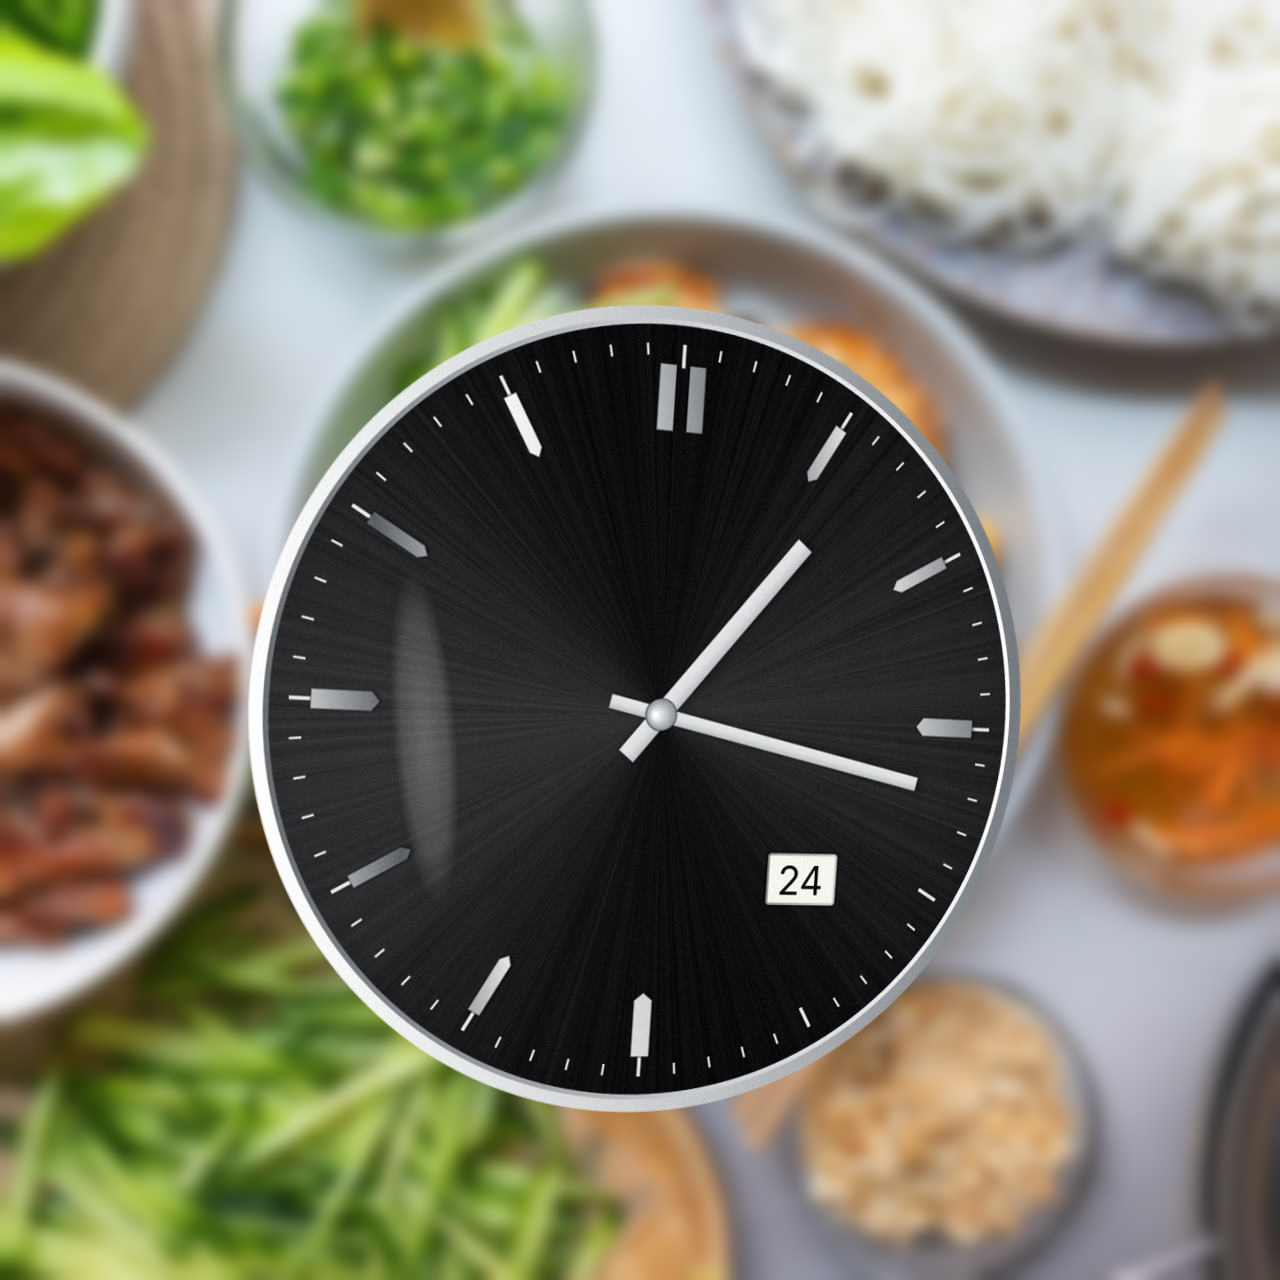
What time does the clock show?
1:17
